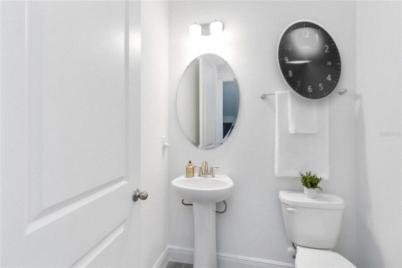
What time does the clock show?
8:44
